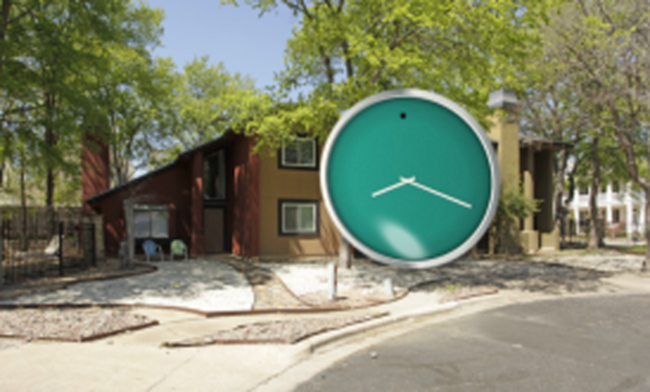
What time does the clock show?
8:19
